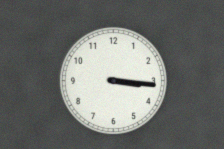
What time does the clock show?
3:16
